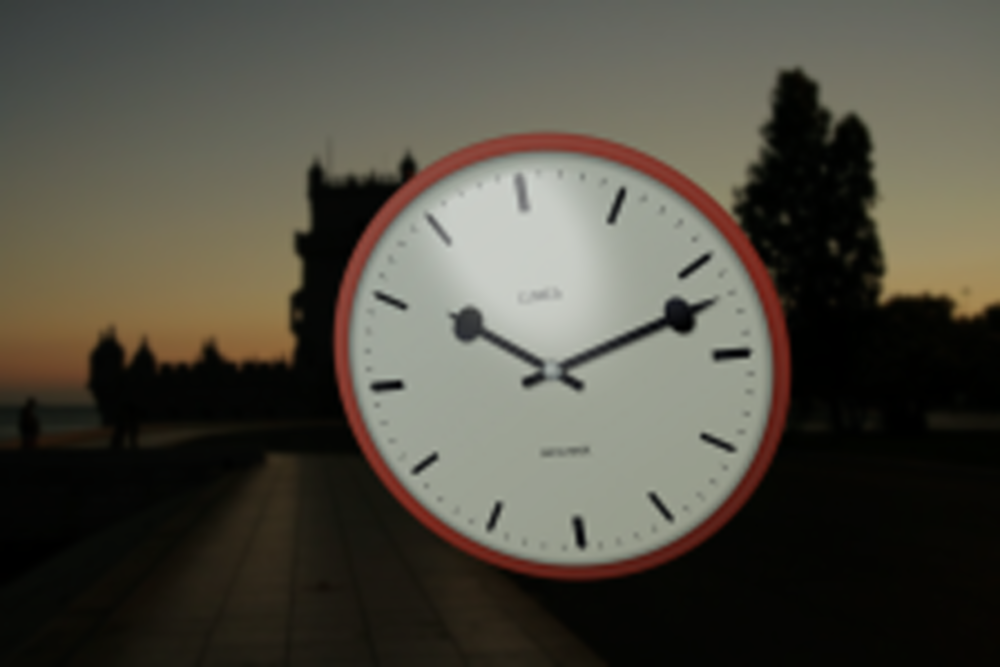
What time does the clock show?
10:12
